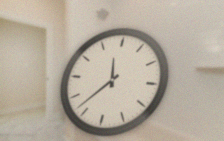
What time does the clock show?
11:37
